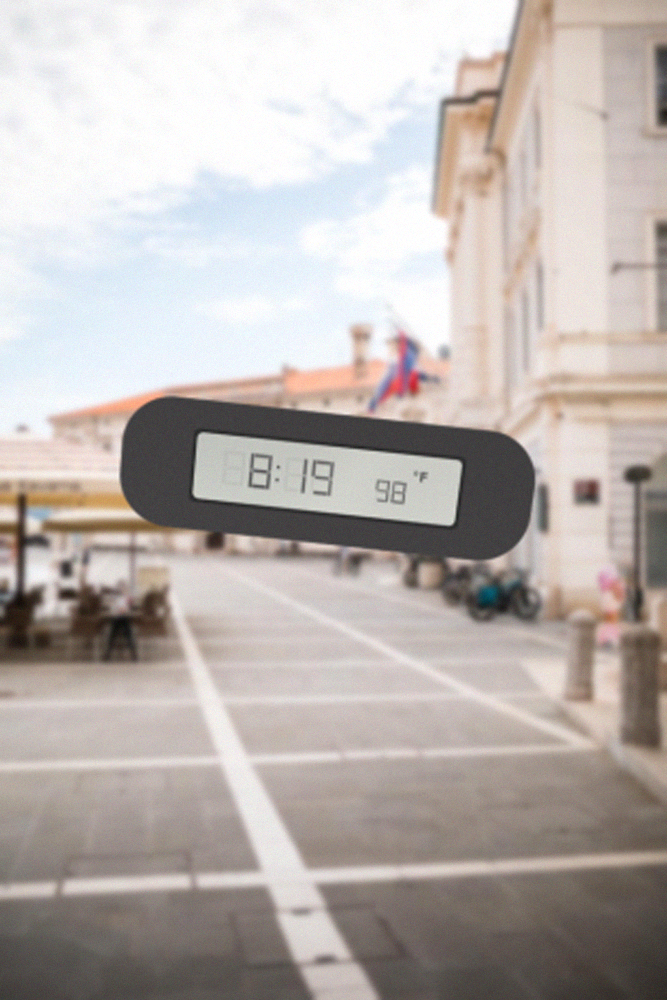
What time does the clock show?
8:19
